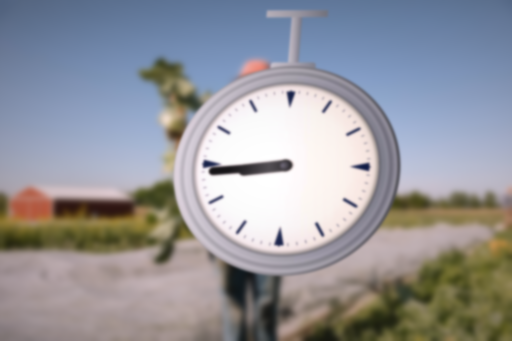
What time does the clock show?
8:44
